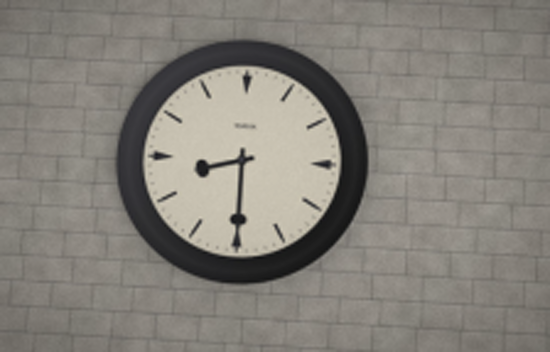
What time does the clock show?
8:30
